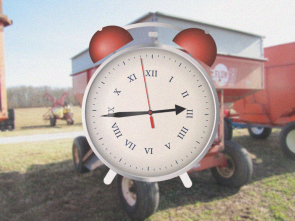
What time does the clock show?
2:43:58
